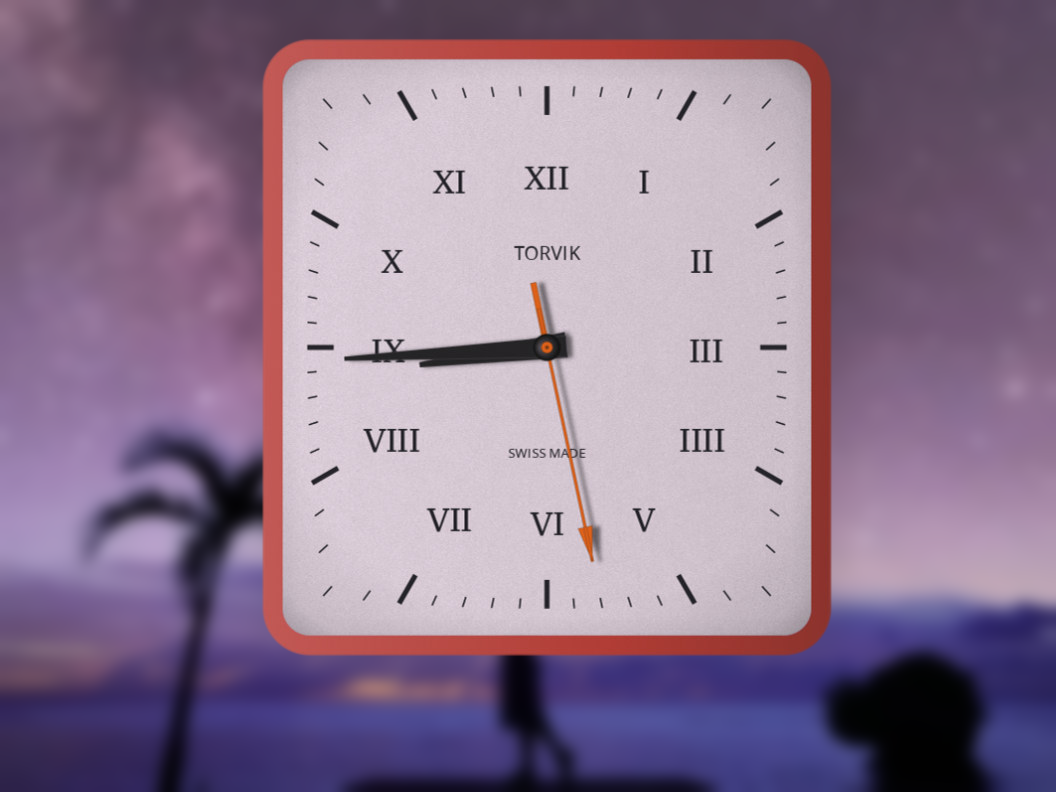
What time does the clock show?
8:44:28
